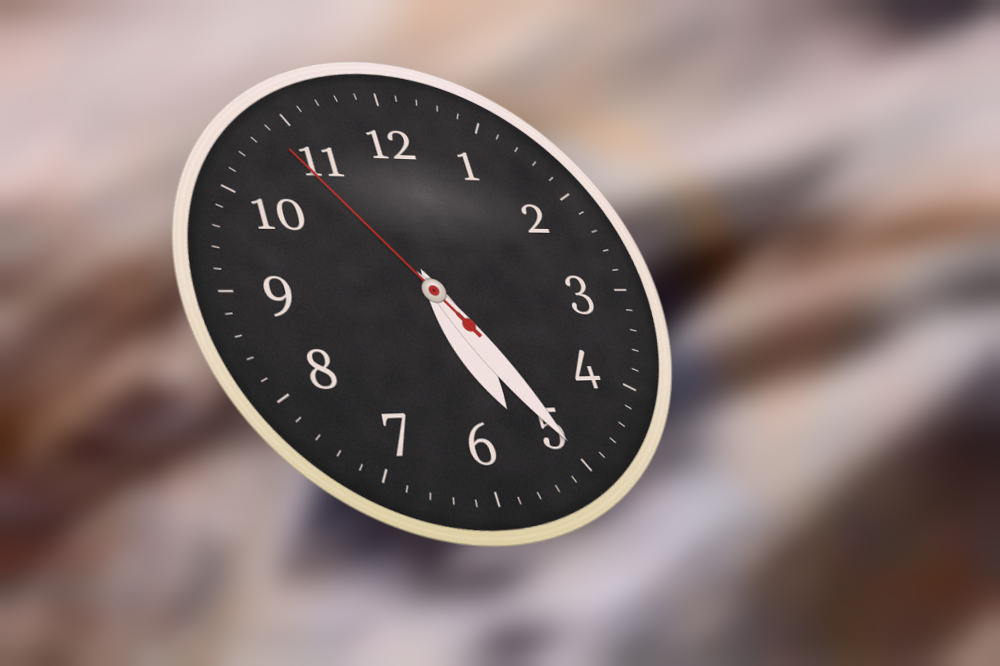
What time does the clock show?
5:24:54
